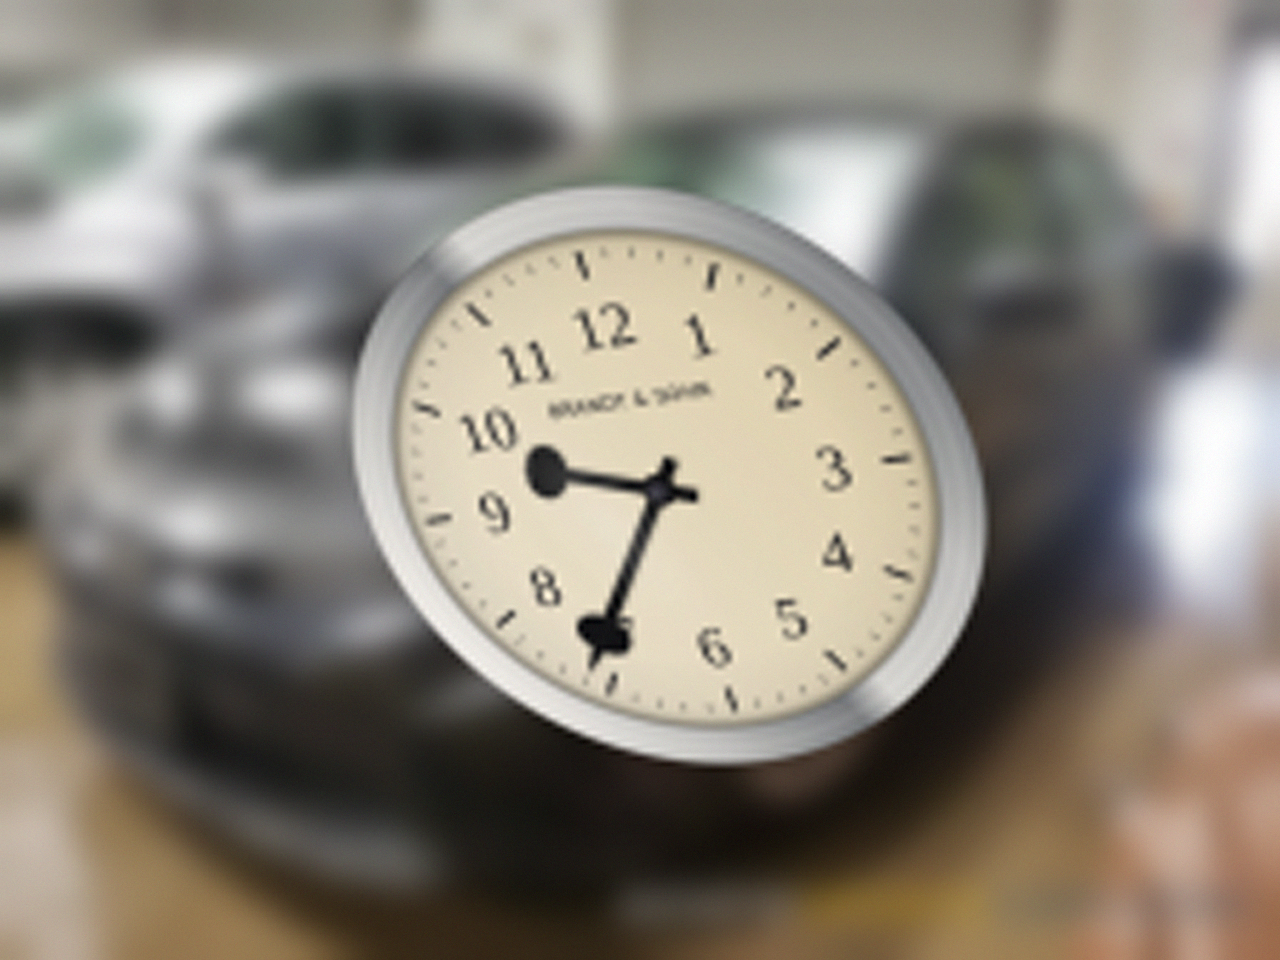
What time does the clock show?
9:36
